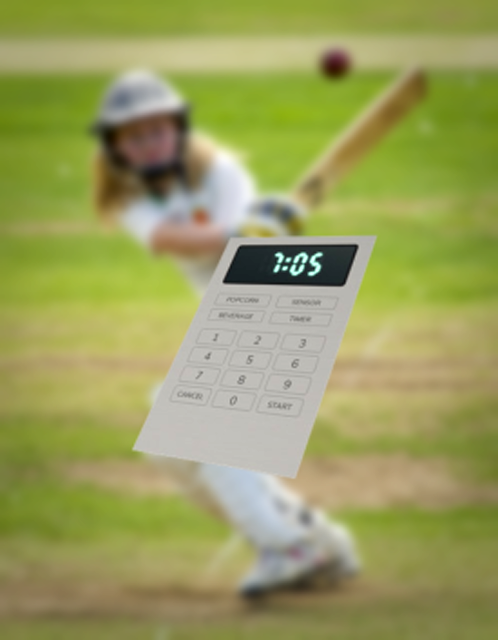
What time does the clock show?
7:05
